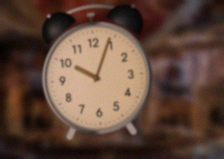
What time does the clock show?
10:04
